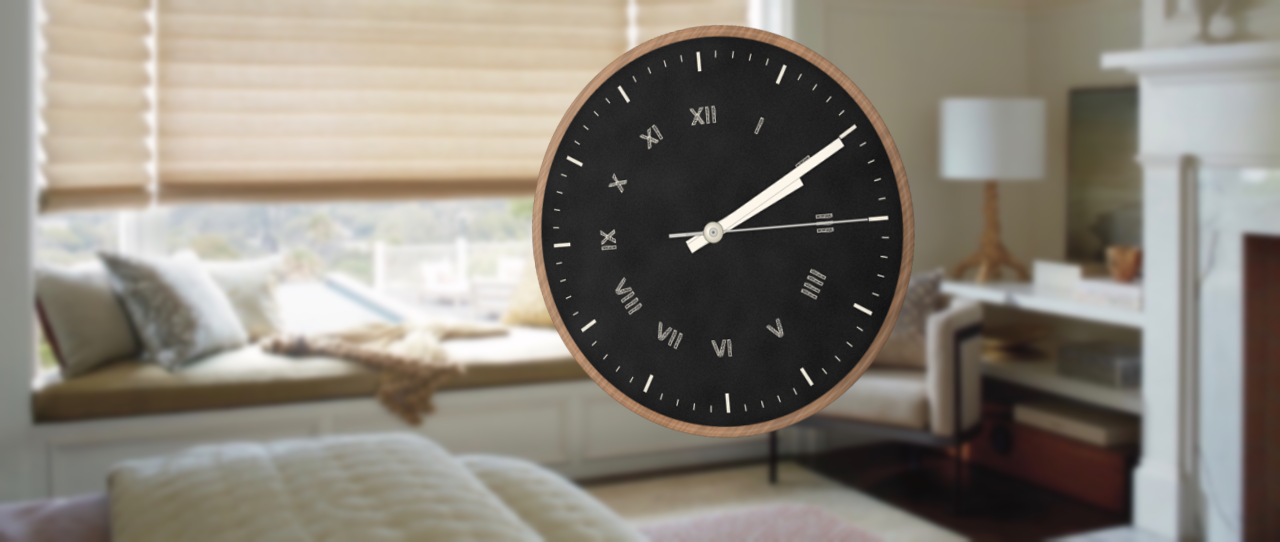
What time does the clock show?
2:10:15
